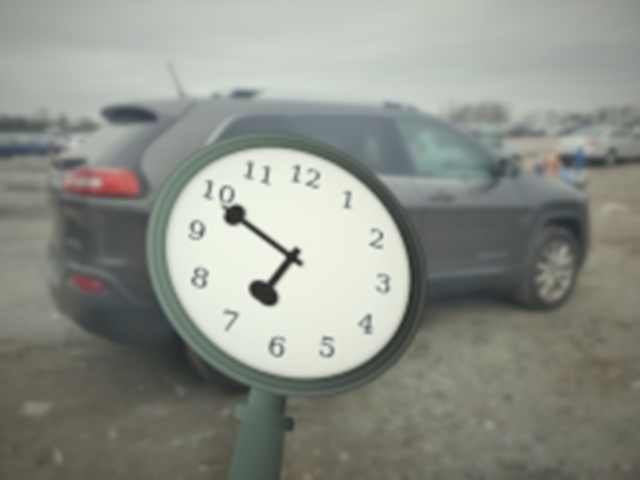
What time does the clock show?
6:49
